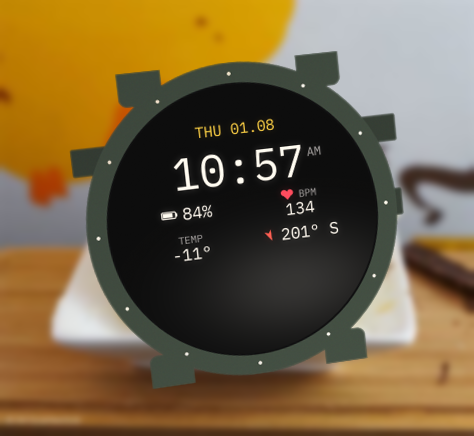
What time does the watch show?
10:57
